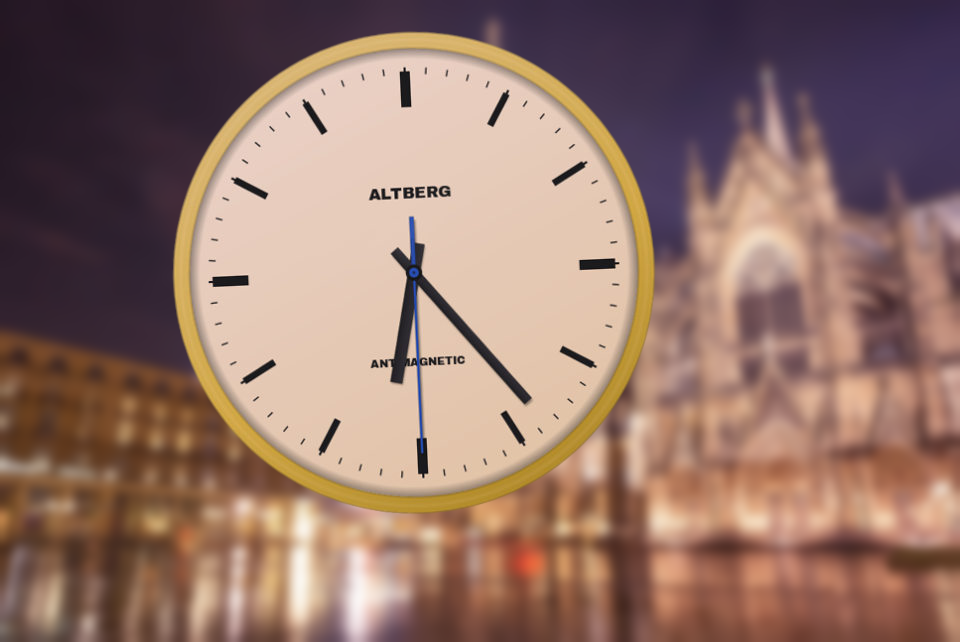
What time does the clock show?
6:23:30
